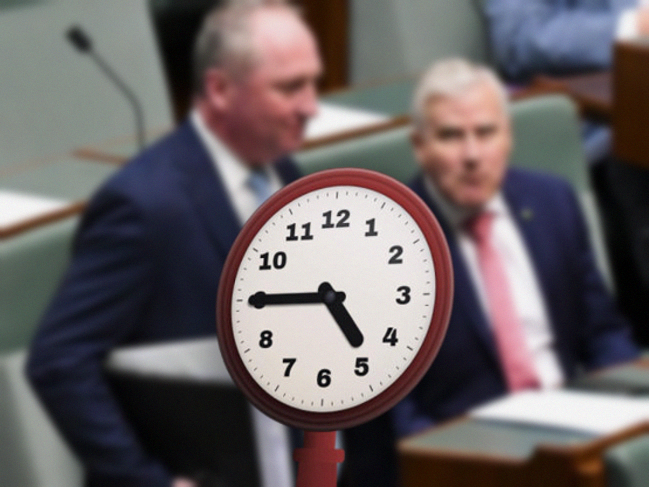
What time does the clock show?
4:45
